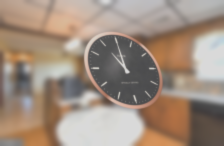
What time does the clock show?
11:00
